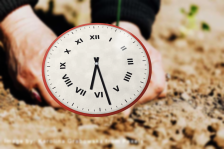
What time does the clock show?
6:28
